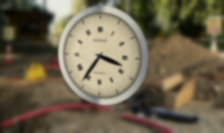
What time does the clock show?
3:36
